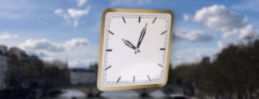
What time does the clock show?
10:03
